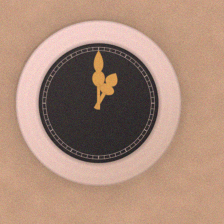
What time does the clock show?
1:00
